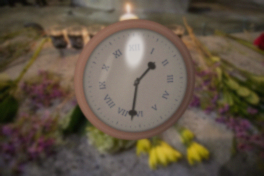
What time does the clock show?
1:32
